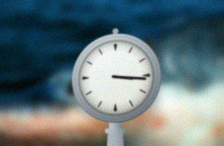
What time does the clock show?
3:16
